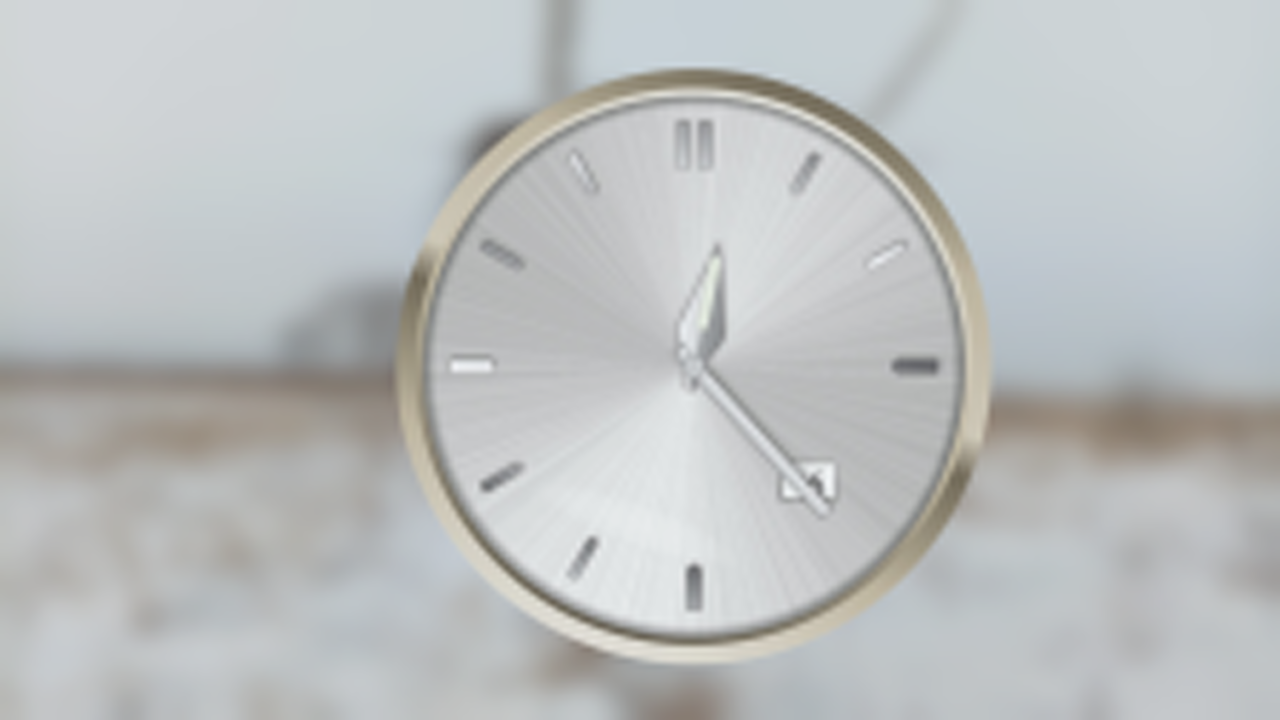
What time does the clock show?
12:23
